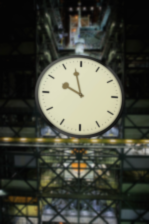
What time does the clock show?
9:58
